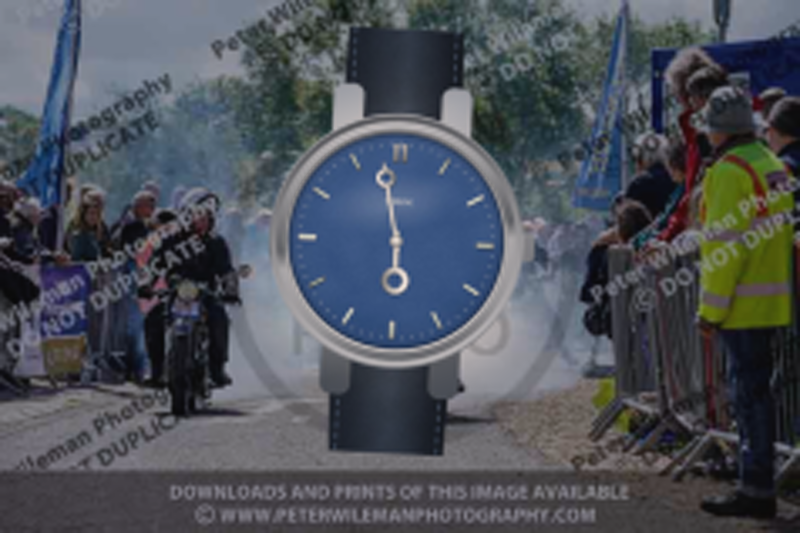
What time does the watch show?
5:58
